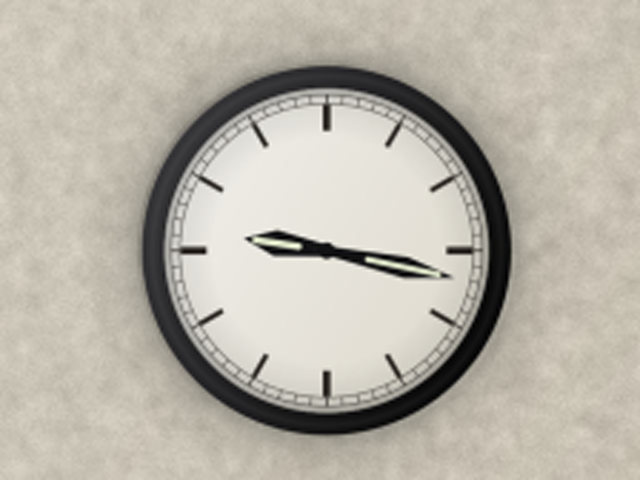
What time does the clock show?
9:17
